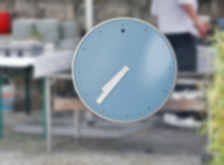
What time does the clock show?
7:37
